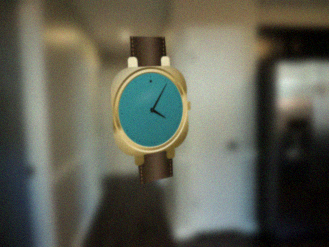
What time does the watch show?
4:06
